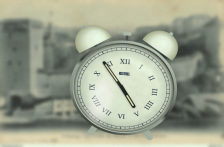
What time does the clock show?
4:54
